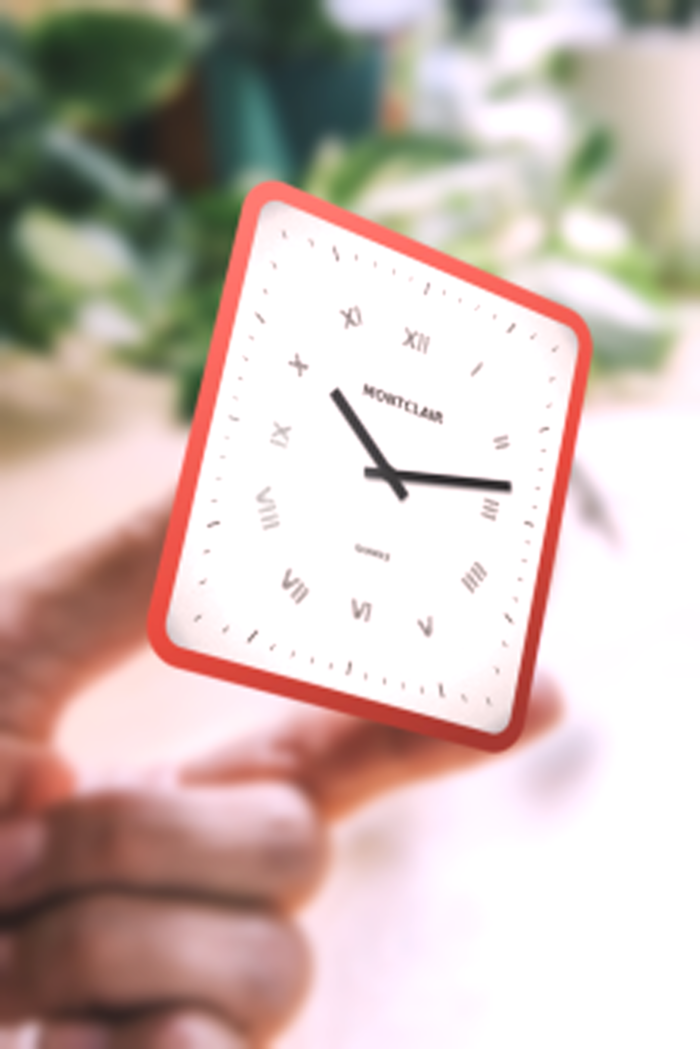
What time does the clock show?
10:13
